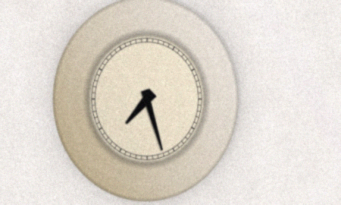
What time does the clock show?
7:27
